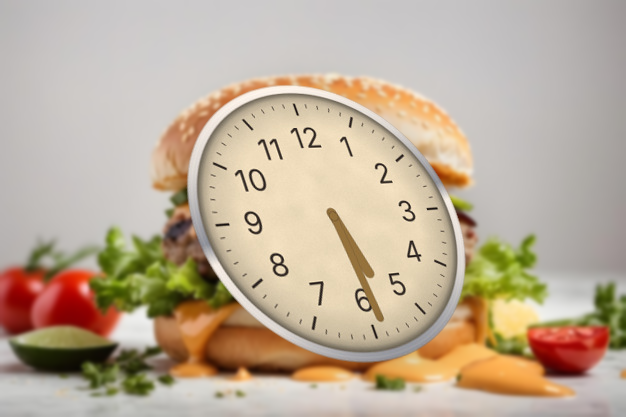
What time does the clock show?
5:29
